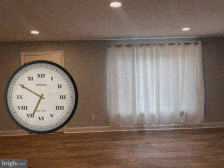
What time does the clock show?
6:50
